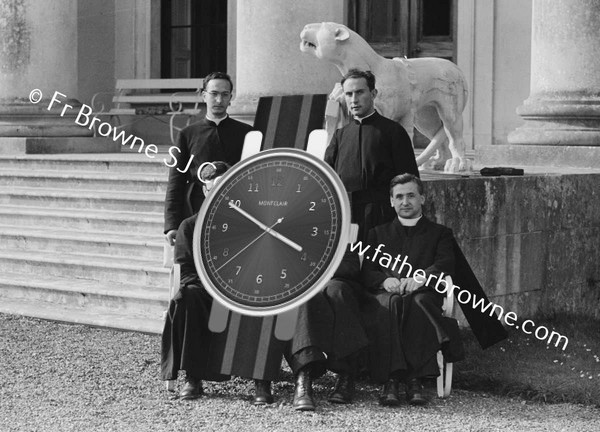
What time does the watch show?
3:49:38
